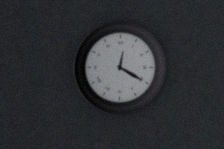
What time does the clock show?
12:20
